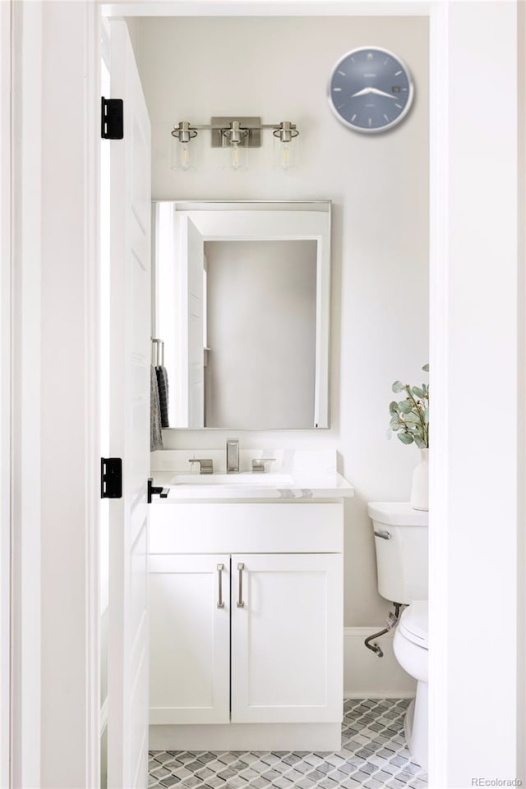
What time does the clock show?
8:18
